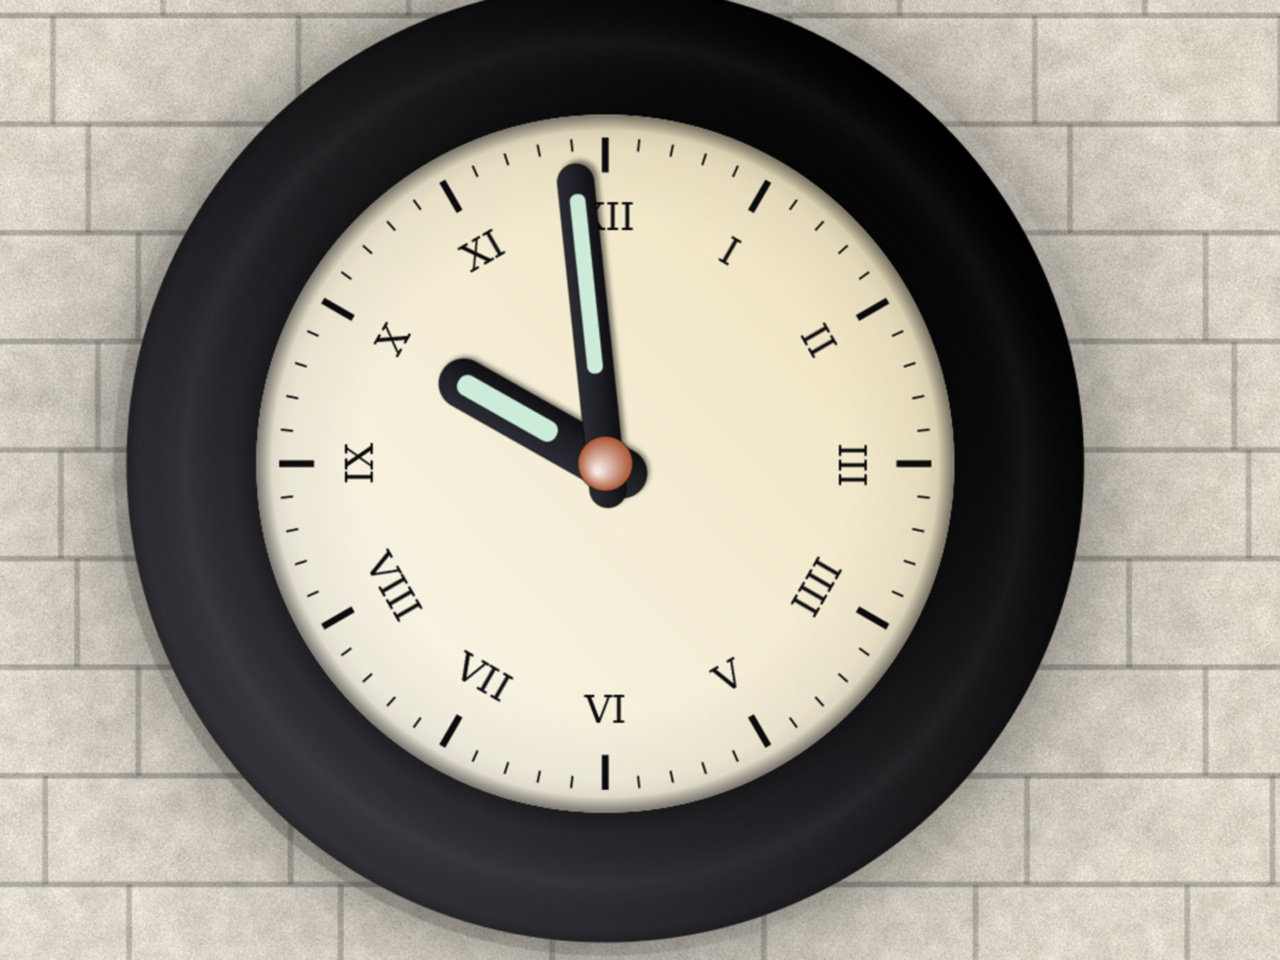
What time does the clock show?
9:59
